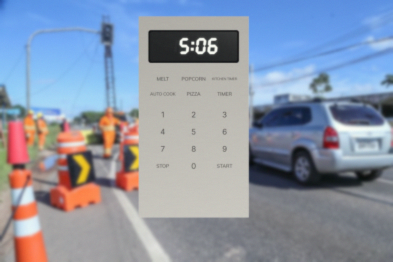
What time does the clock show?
5:06
